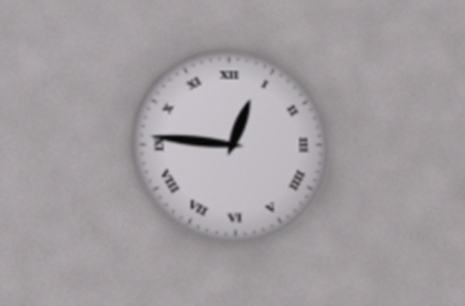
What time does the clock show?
12:46
